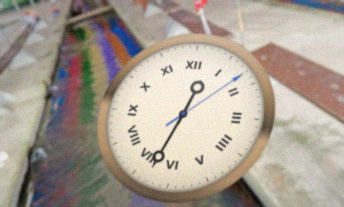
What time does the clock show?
12:33:08
